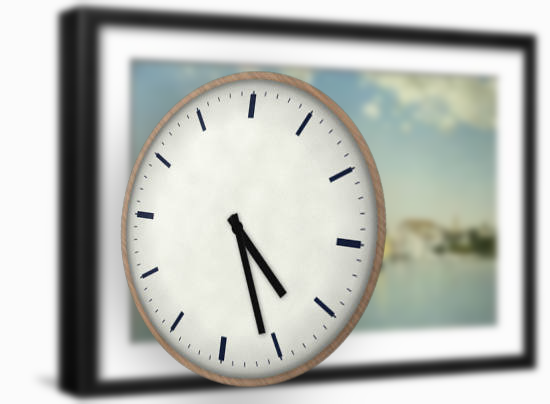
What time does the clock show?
4:26
